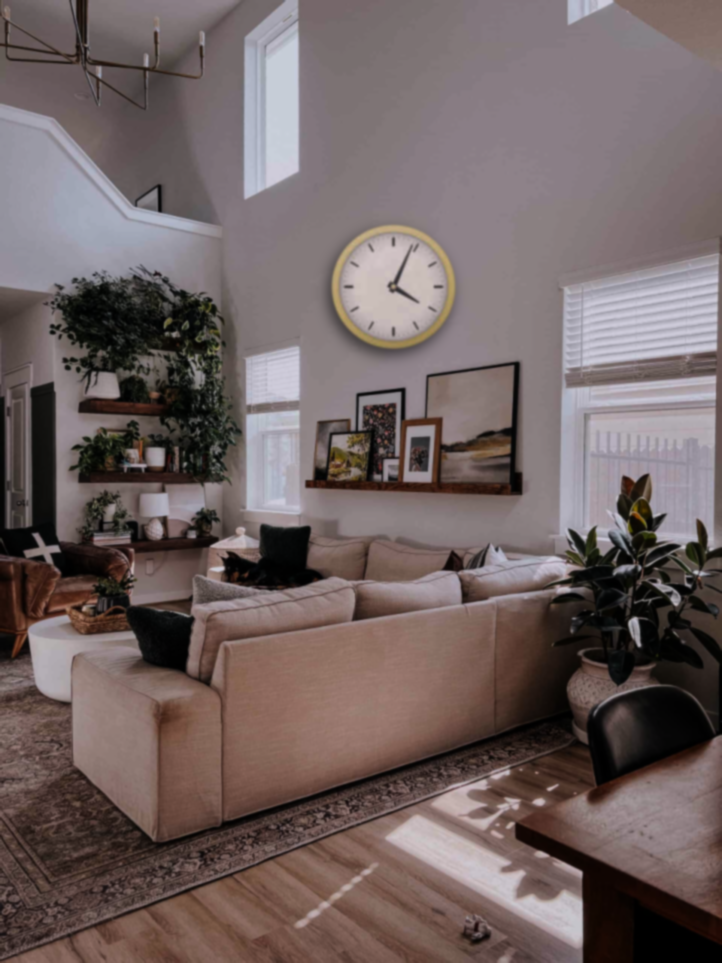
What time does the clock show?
4:04
